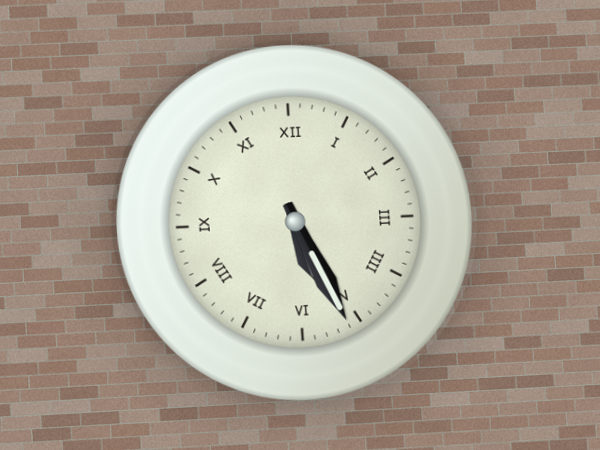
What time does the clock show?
5:26
